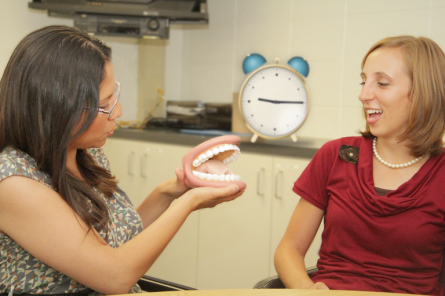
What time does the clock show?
9:15
